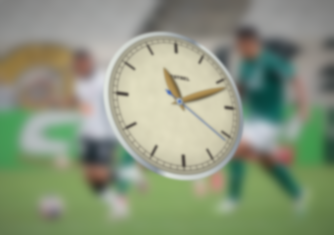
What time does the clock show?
11:11:21
